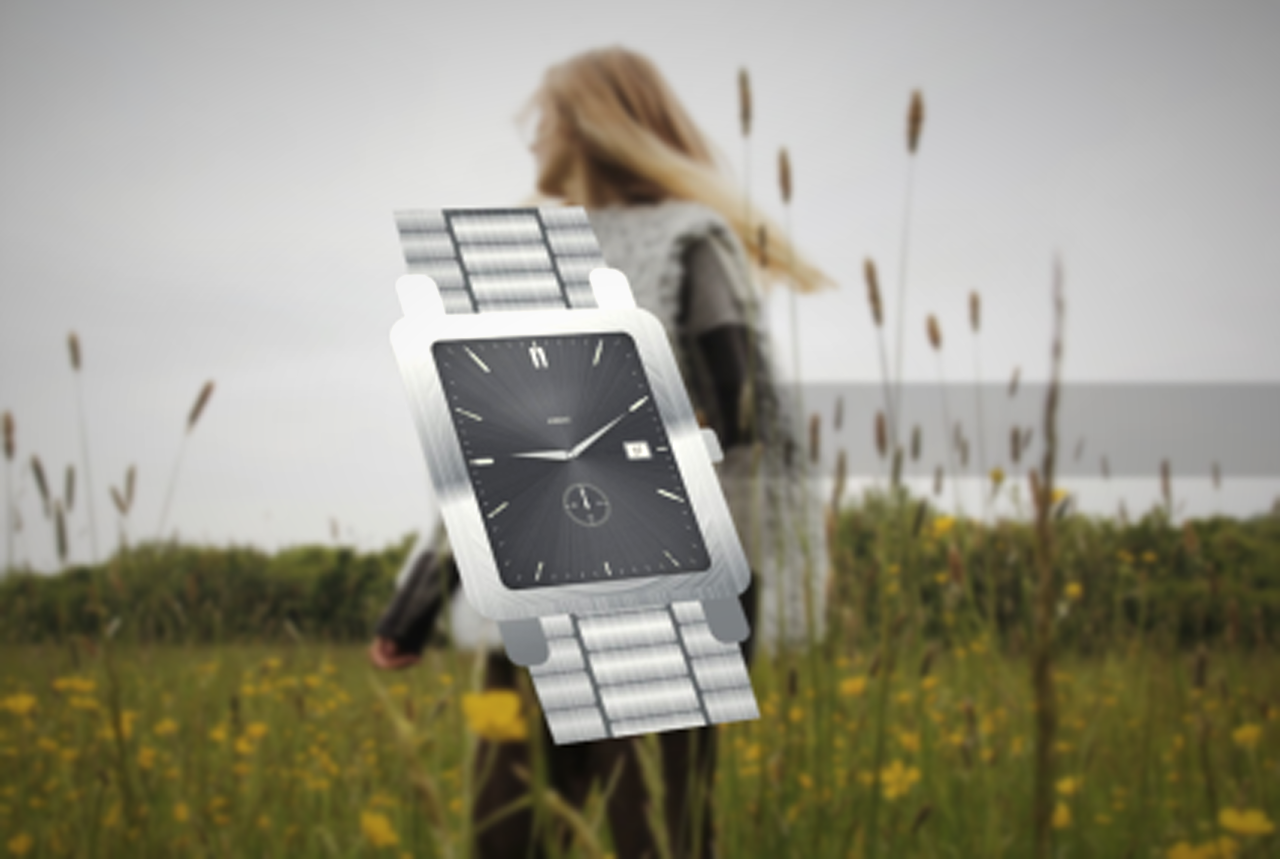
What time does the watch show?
9:10
